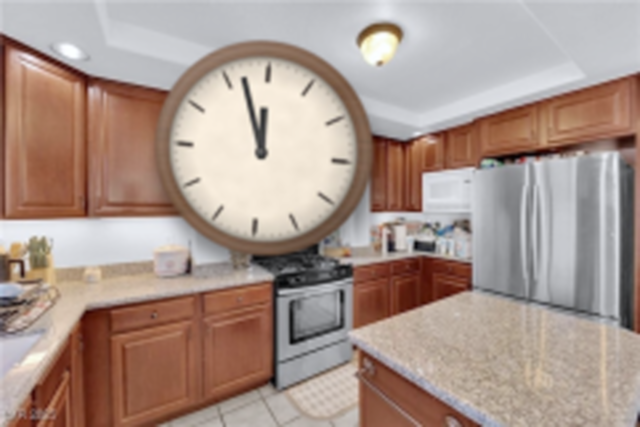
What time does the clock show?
11:57
